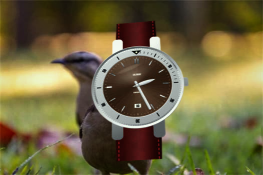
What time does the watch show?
2:26
